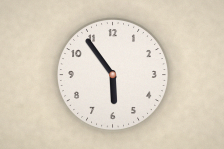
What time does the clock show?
5:54
